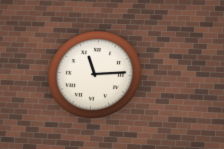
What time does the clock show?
11:14
